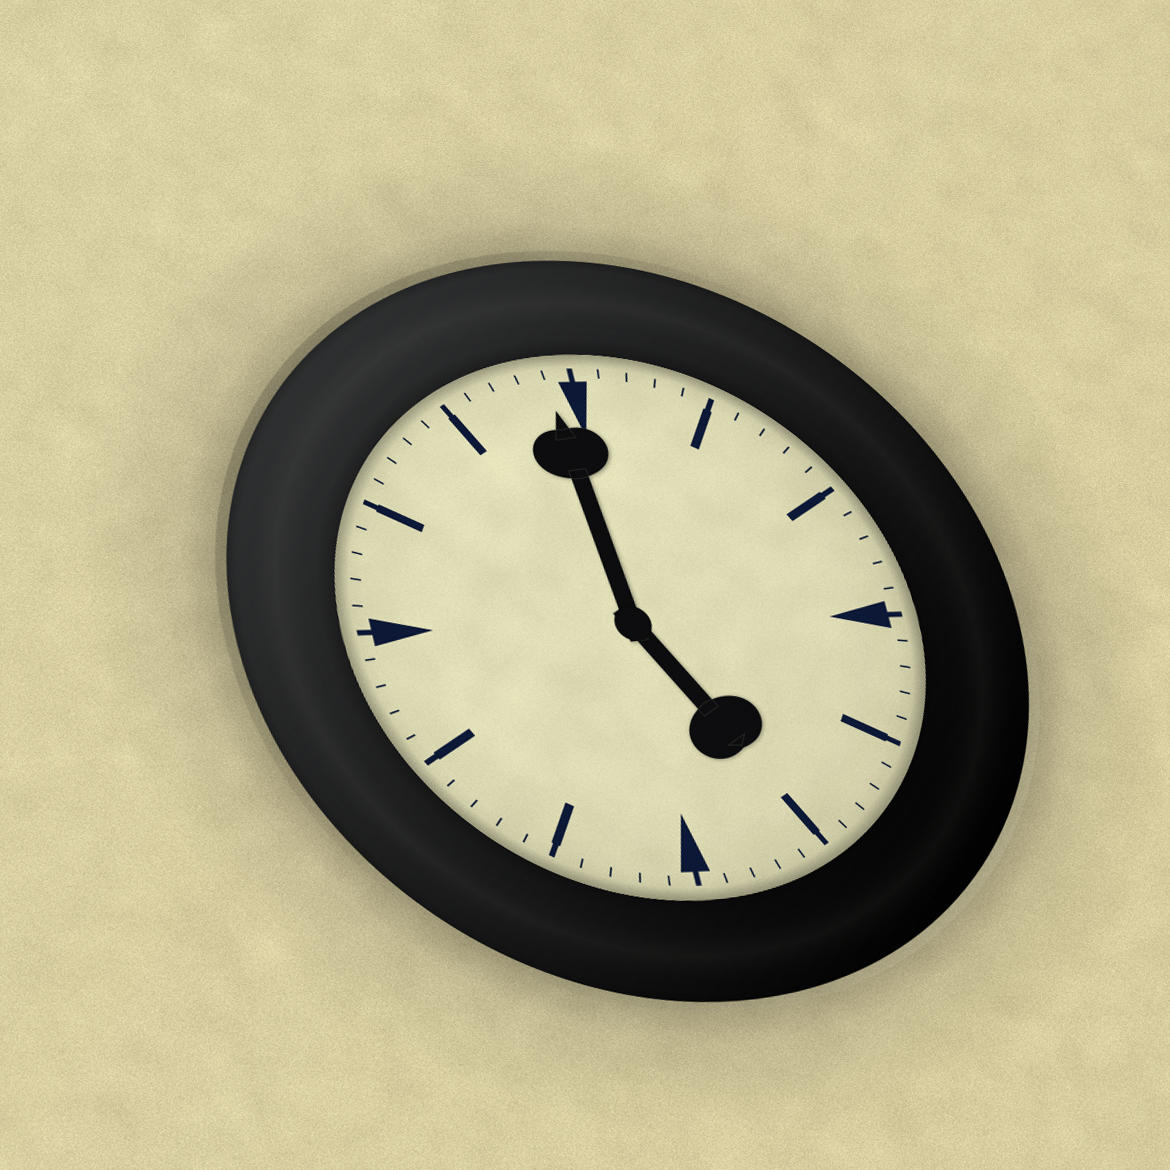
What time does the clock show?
4:59
